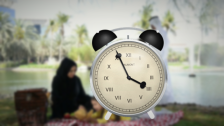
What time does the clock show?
3:56
